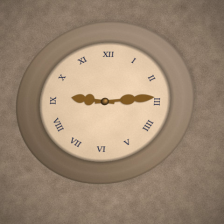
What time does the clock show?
9:14
